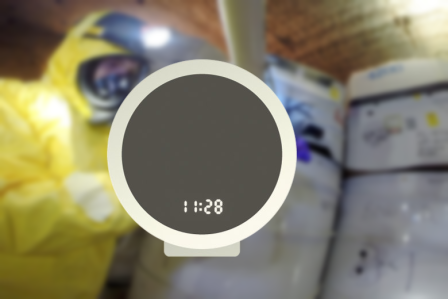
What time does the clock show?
11:28
